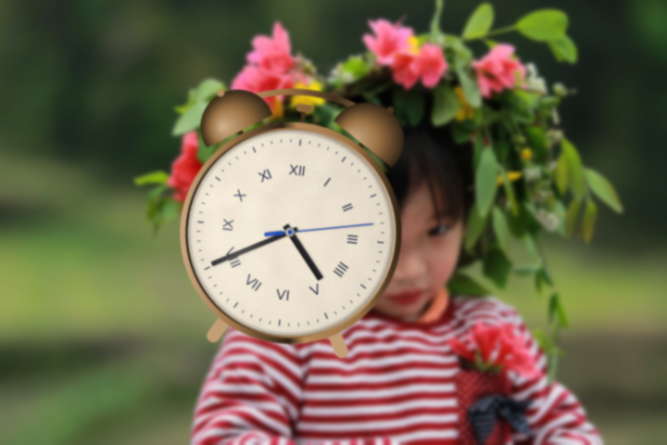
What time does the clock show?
4:40:13
